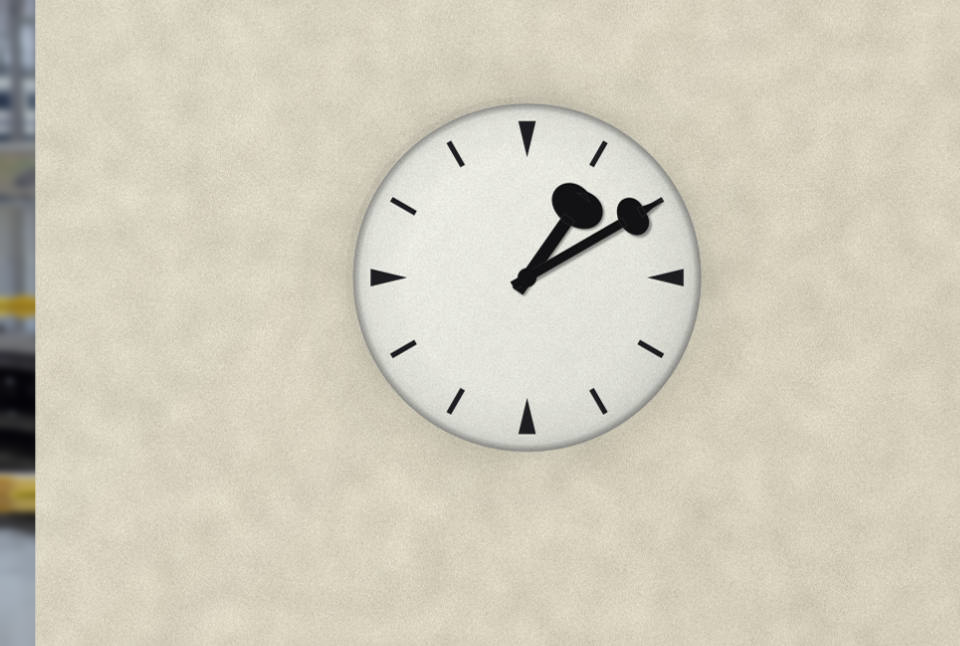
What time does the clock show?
1:10
